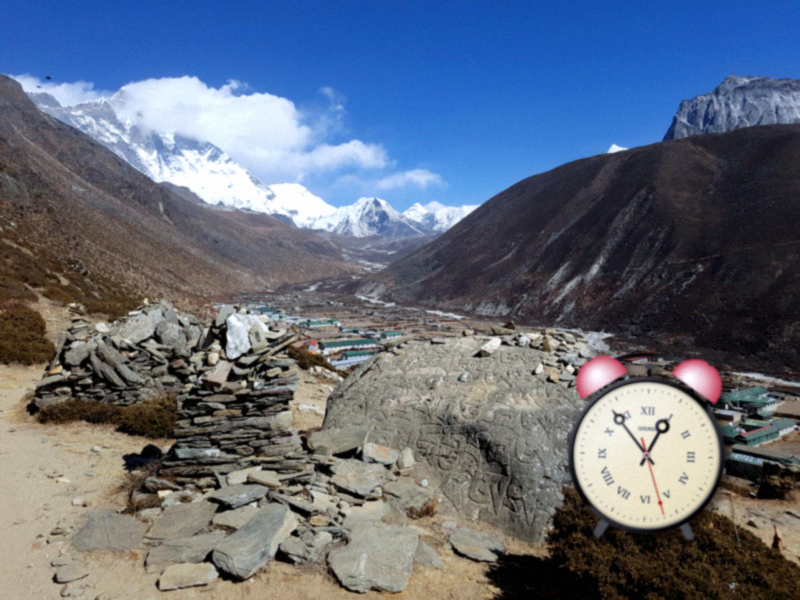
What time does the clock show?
12:53:27
